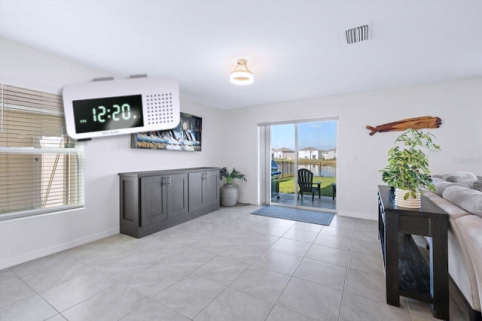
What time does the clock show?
12:20
